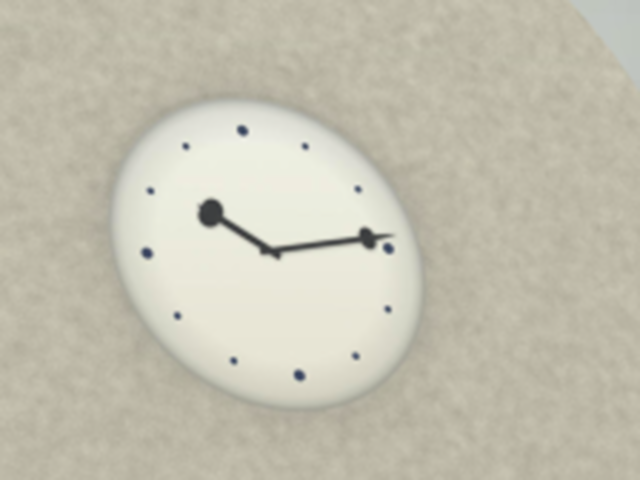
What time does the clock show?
10:14
